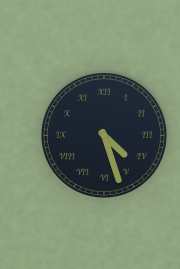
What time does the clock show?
4:27
